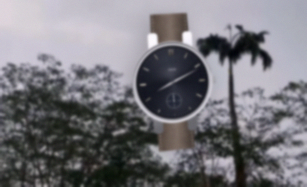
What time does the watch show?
8:11
